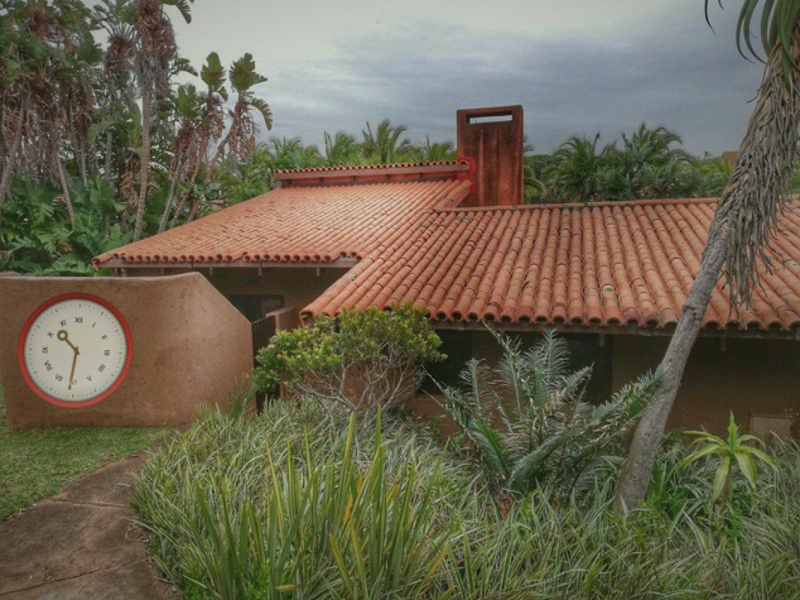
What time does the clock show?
10:31
